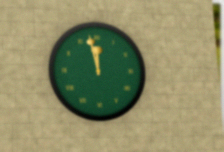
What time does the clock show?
11:58
